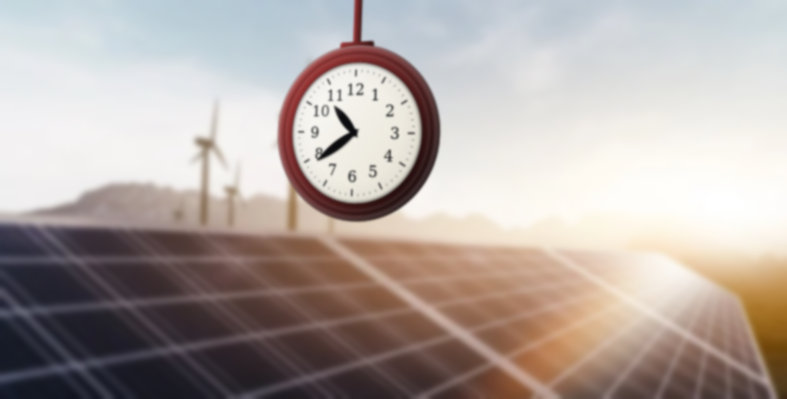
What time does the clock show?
10:39
